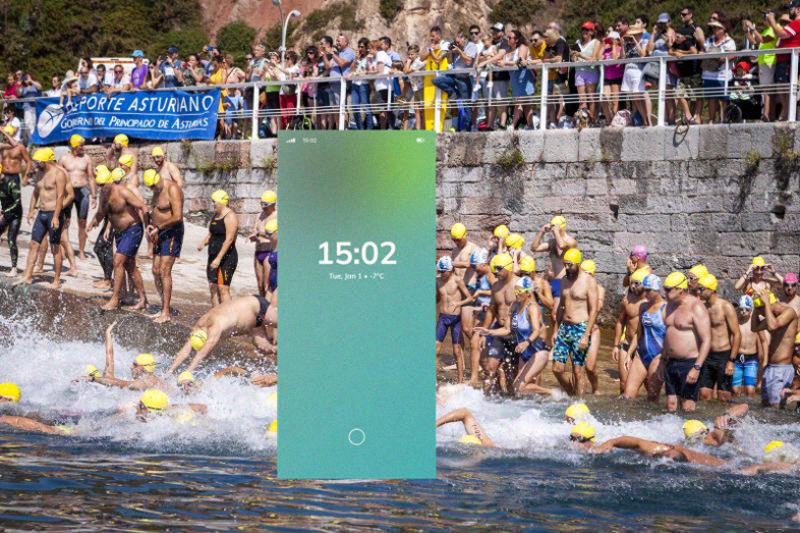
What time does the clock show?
15:02
